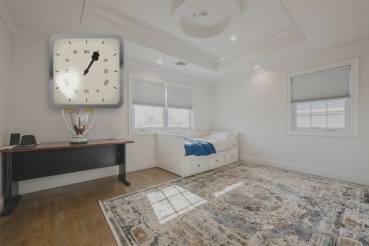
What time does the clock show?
1:05
